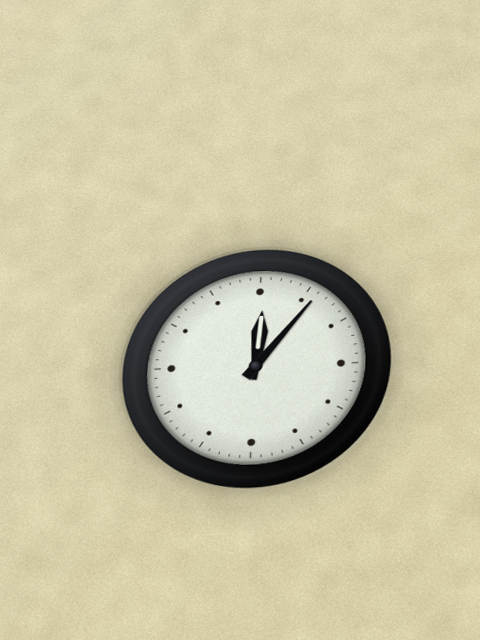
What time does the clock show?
12:06
